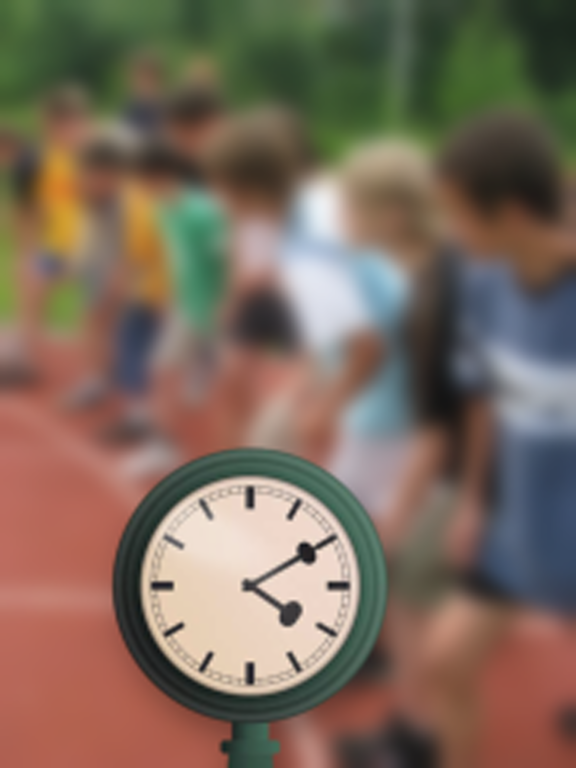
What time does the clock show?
4:10
